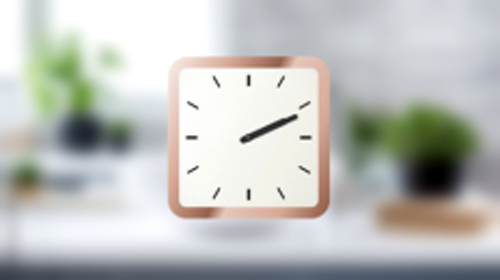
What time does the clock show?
2:11
